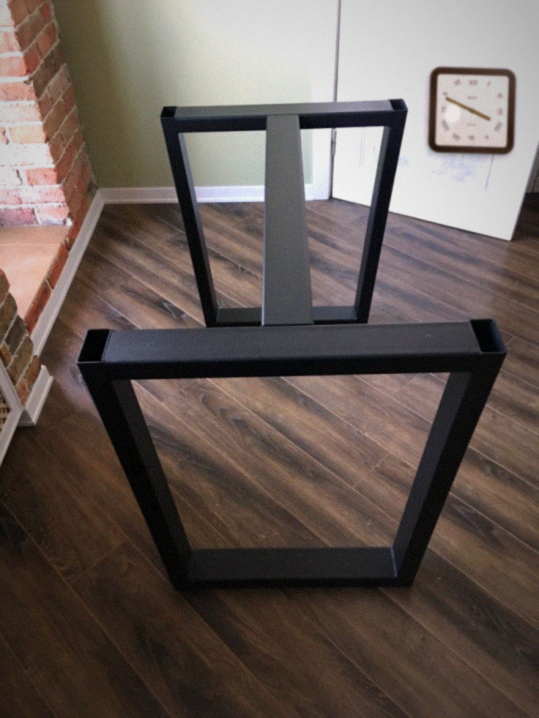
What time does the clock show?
3:49
